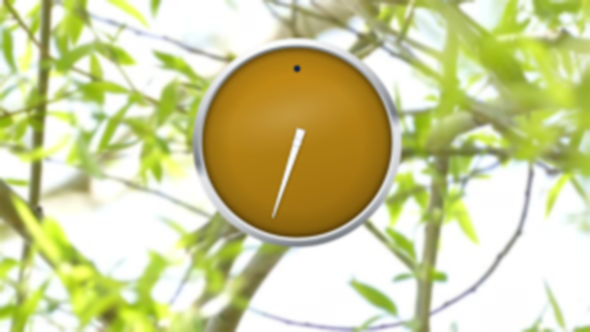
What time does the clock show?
6:33
